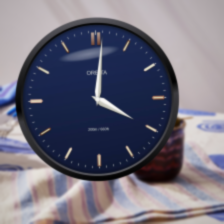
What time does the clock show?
4:01
